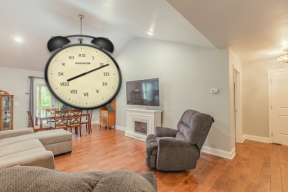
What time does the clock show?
8:11
